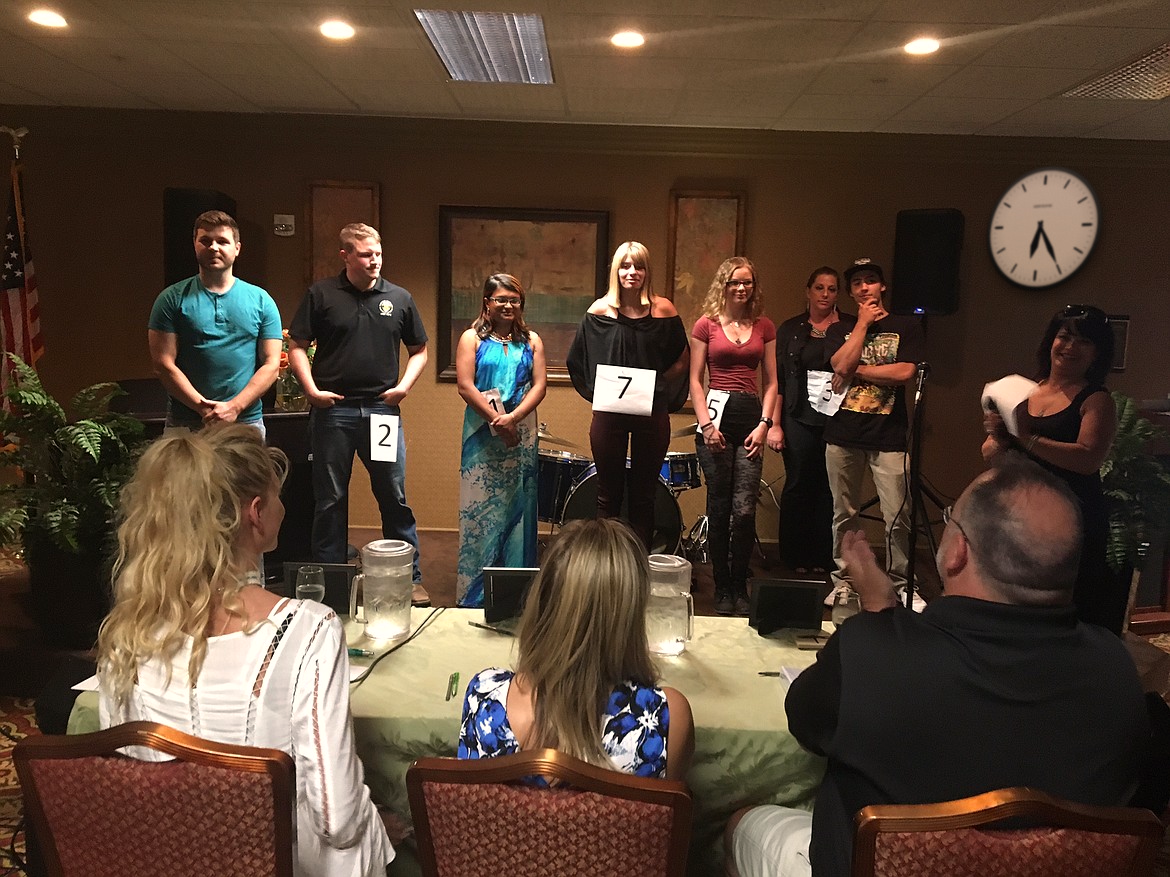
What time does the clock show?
6:25
